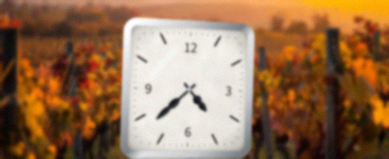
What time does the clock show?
4:38
